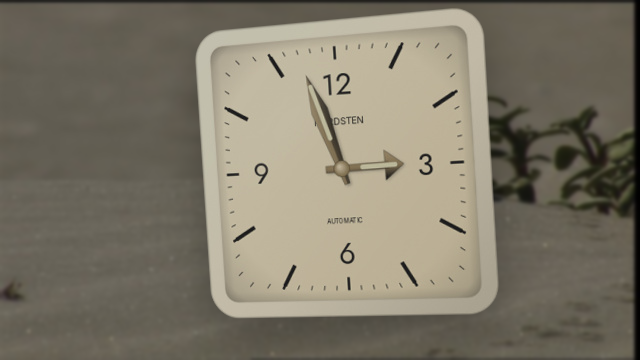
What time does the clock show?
2:57
